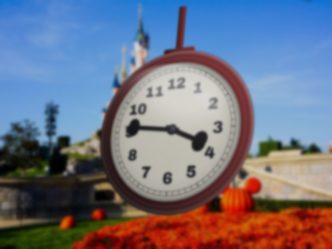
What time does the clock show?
3:46
